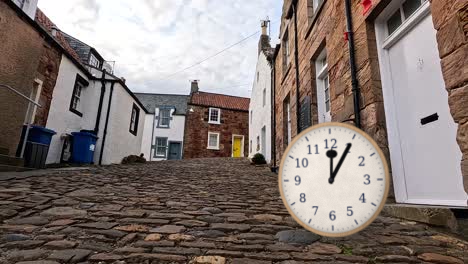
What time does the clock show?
12:05
